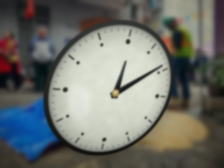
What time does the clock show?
12:09
